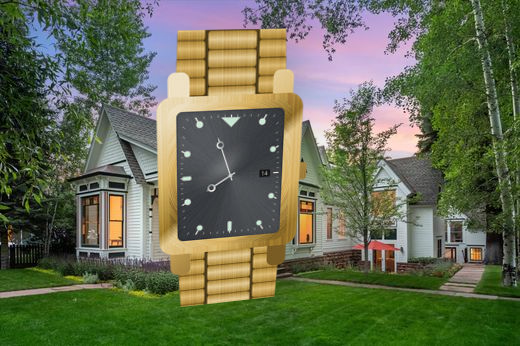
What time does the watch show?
7:57
